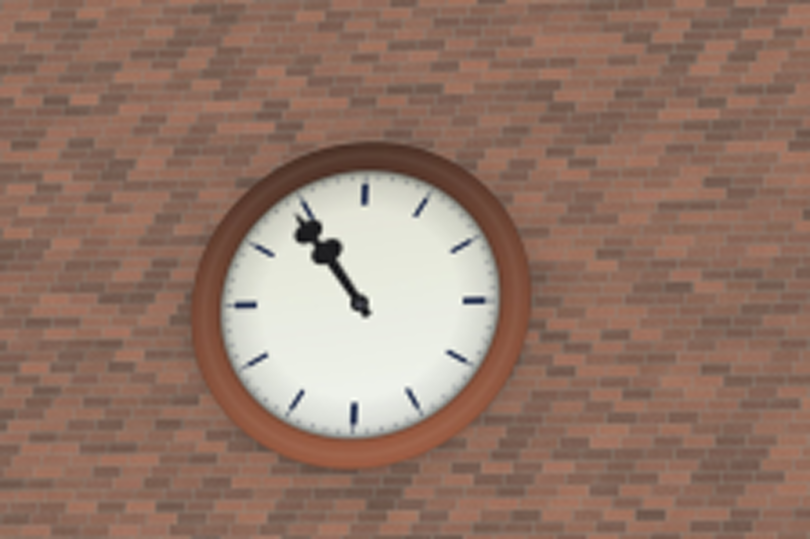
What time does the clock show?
10:54
